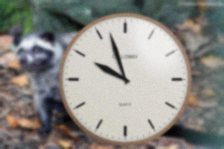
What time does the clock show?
9:57
